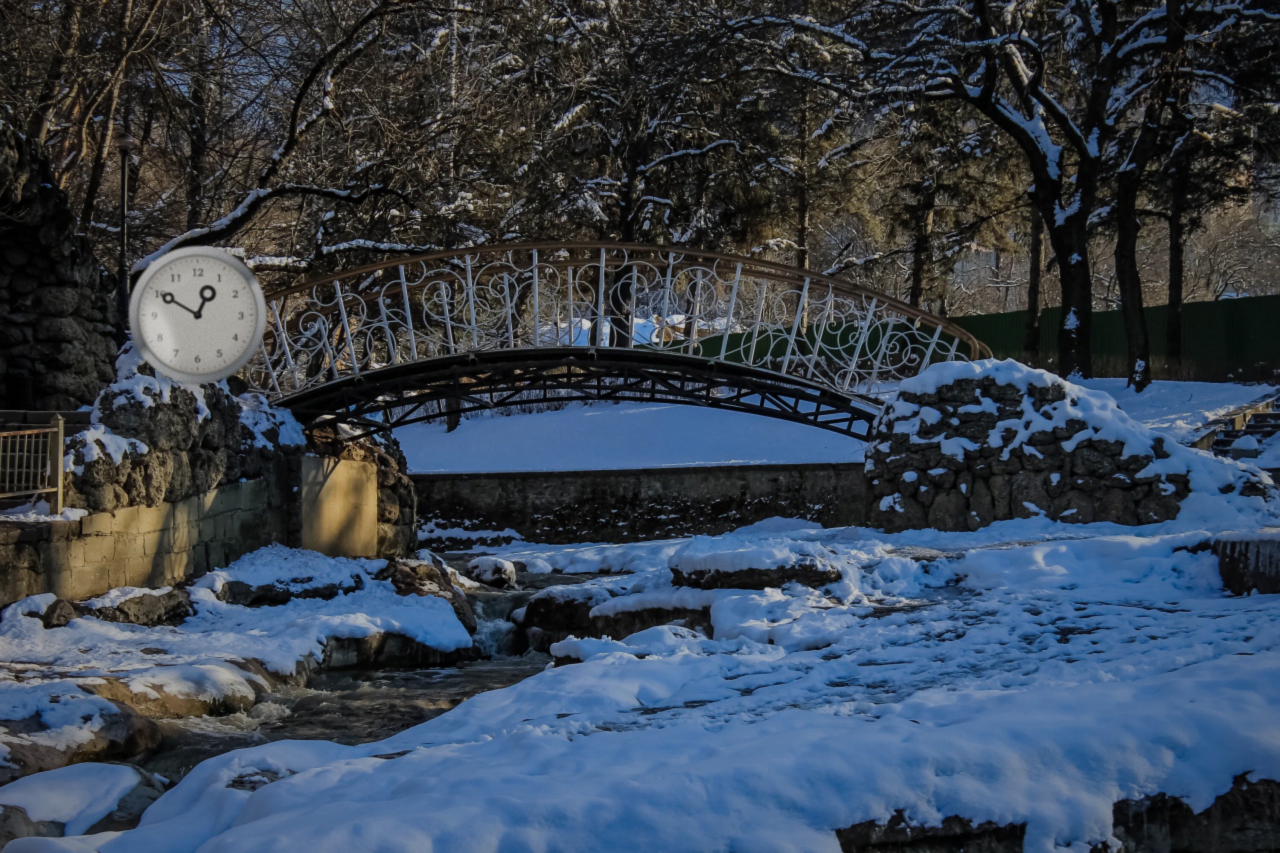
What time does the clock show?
12:50
